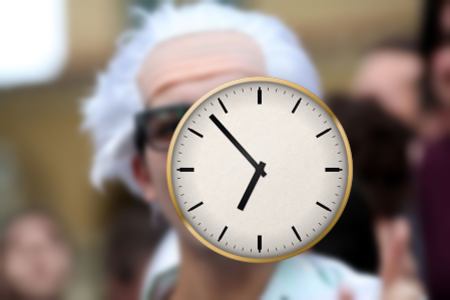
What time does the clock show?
6:53
